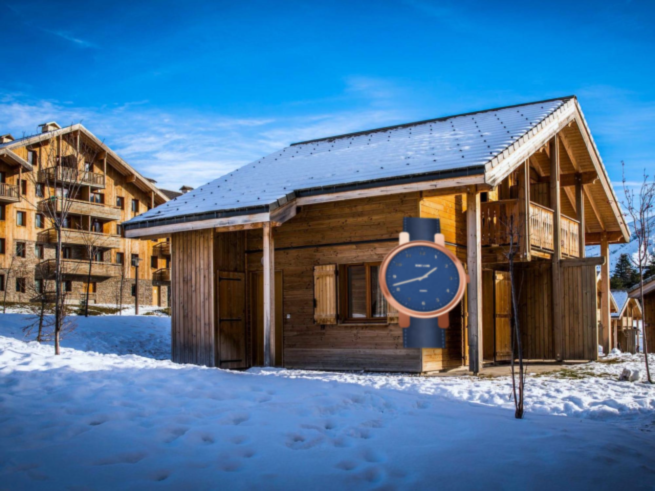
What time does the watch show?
1:42
